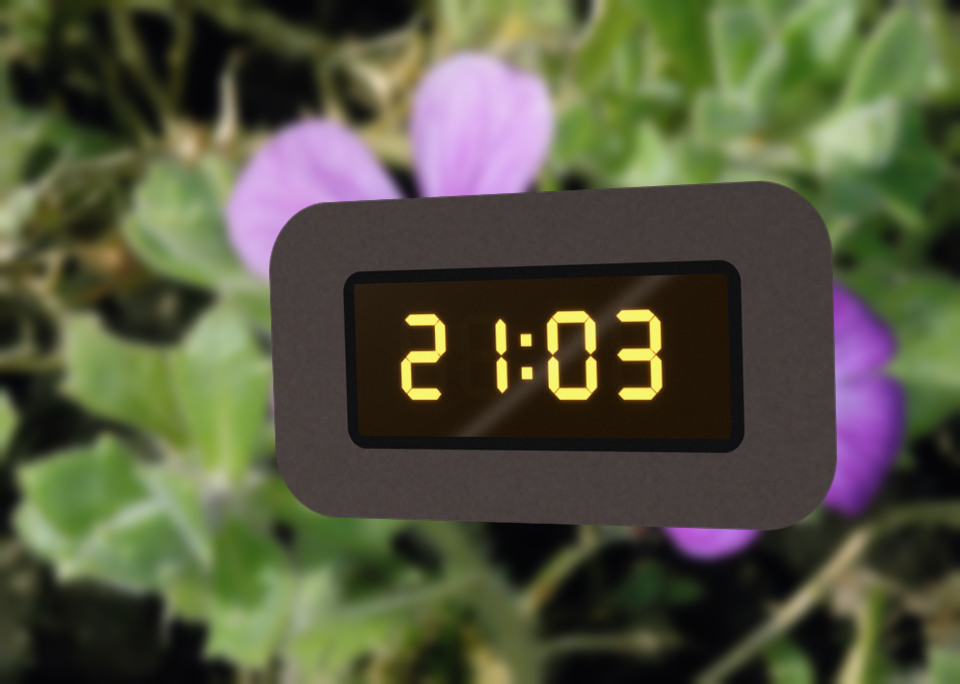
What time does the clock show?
21:03
